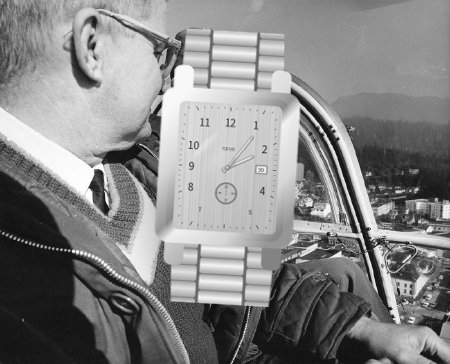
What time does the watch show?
2:06
